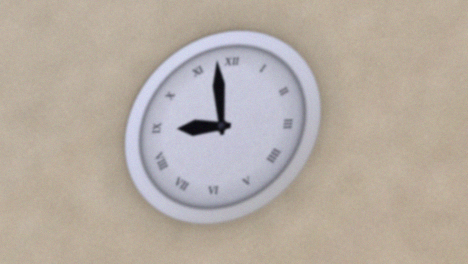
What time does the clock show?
8:58
